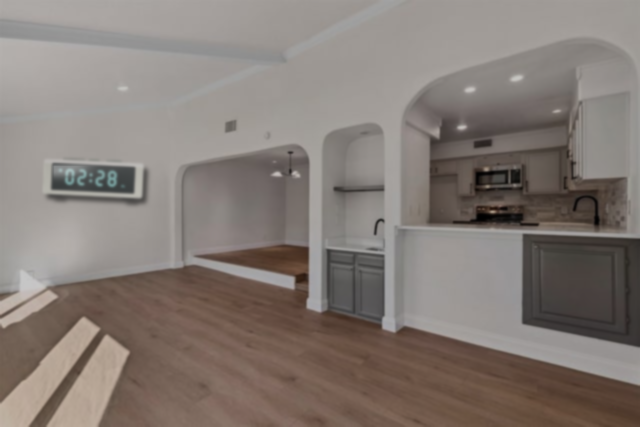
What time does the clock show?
2:28
